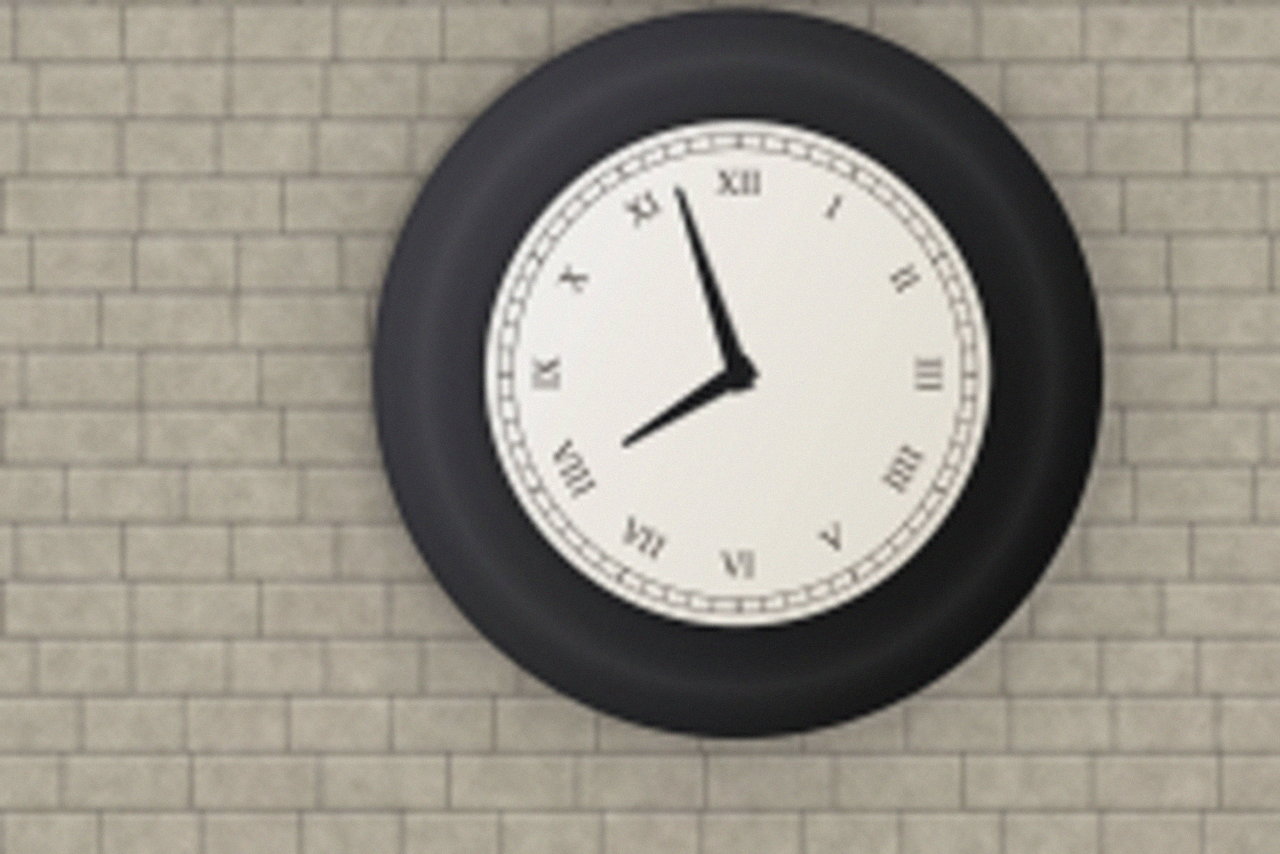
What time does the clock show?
7:57
